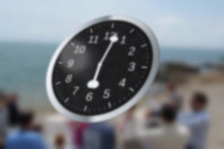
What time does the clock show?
6:02
